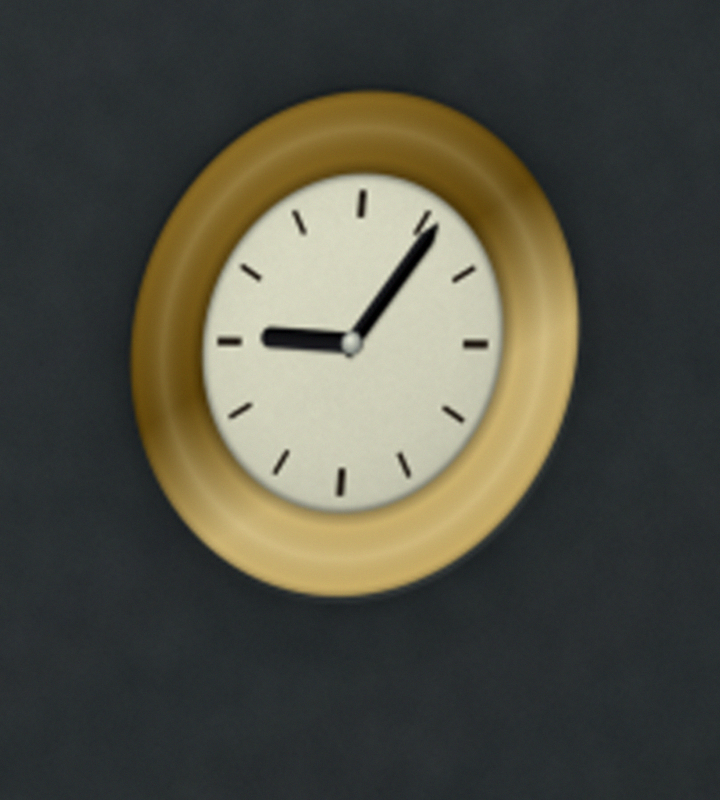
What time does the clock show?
9:06
